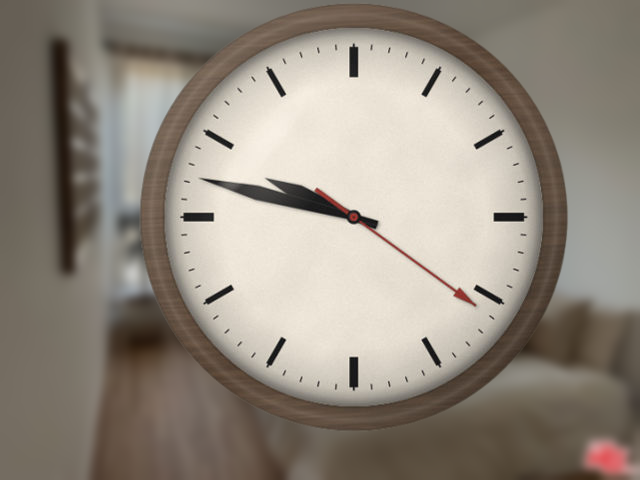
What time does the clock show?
9:47:21
